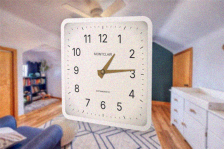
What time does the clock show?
1:14
